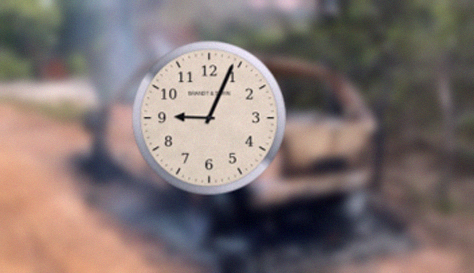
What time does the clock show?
9:04
